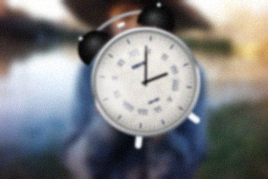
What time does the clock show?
3:04
